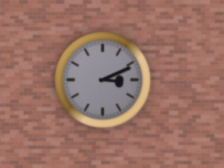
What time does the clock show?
3:11
